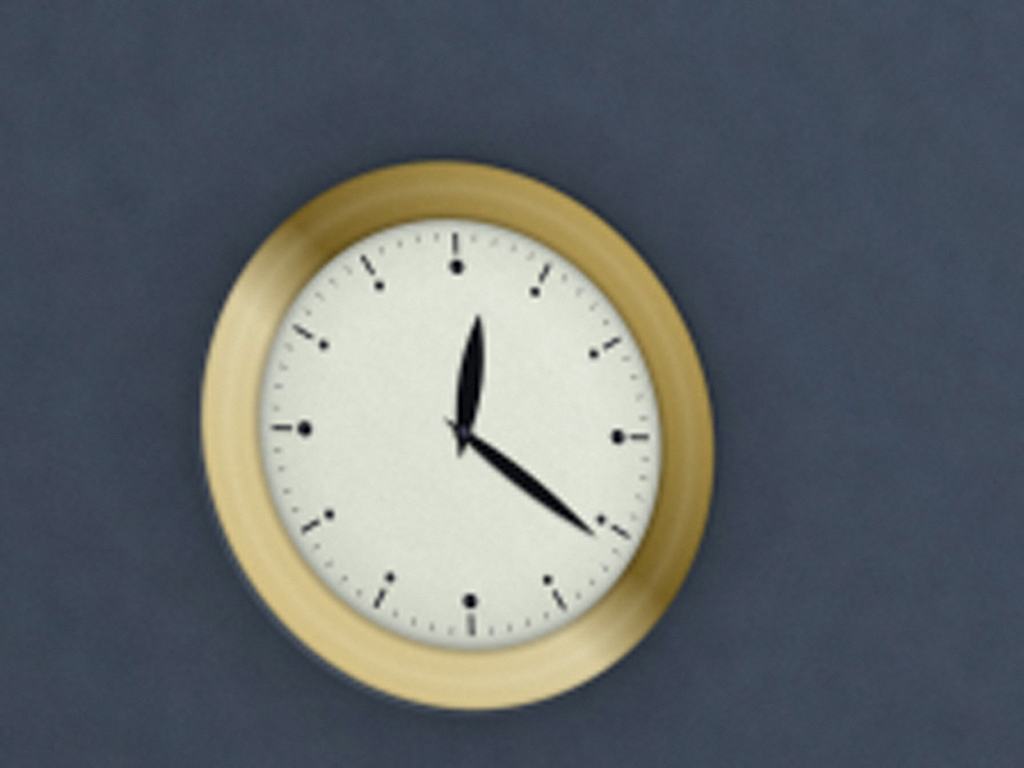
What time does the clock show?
12:21
